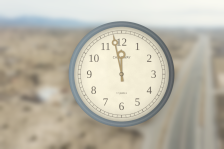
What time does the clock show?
11:58
